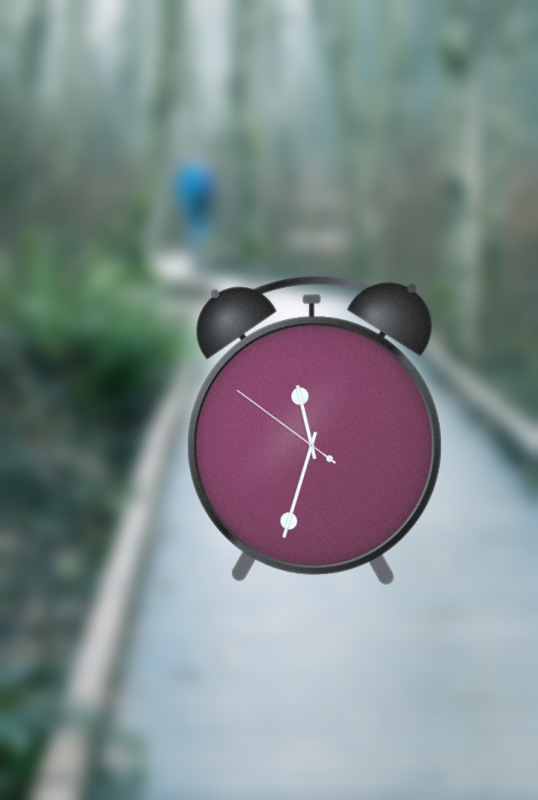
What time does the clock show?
11:32:51
